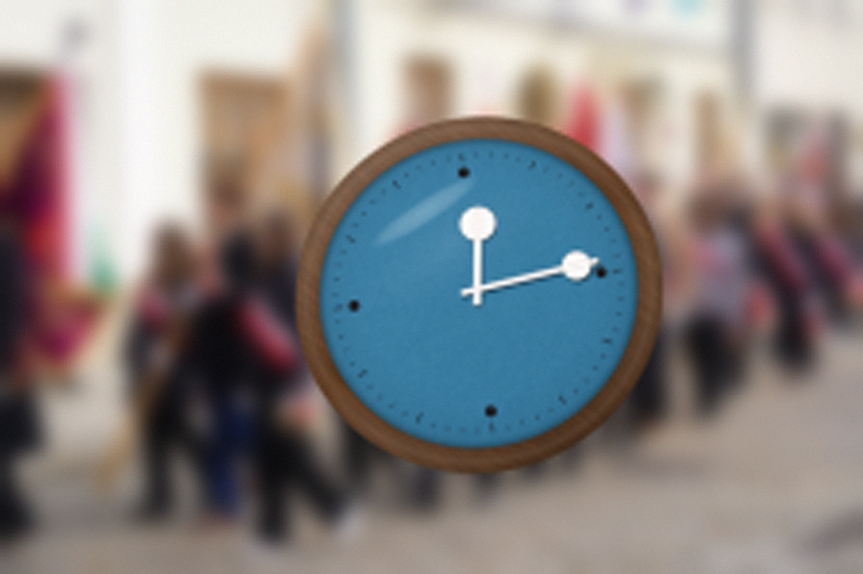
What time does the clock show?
12:14
